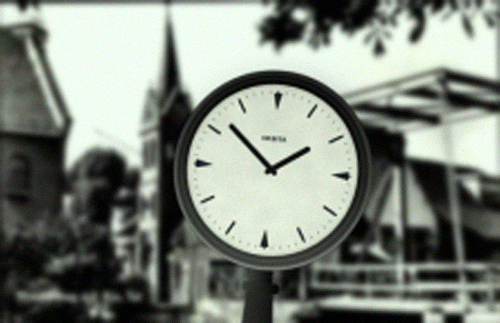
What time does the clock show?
1:52
